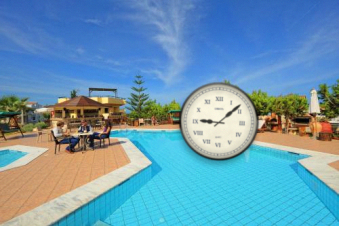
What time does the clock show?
9:08
